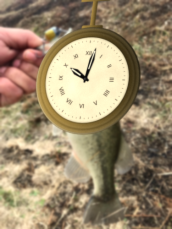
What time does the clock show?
10:02
